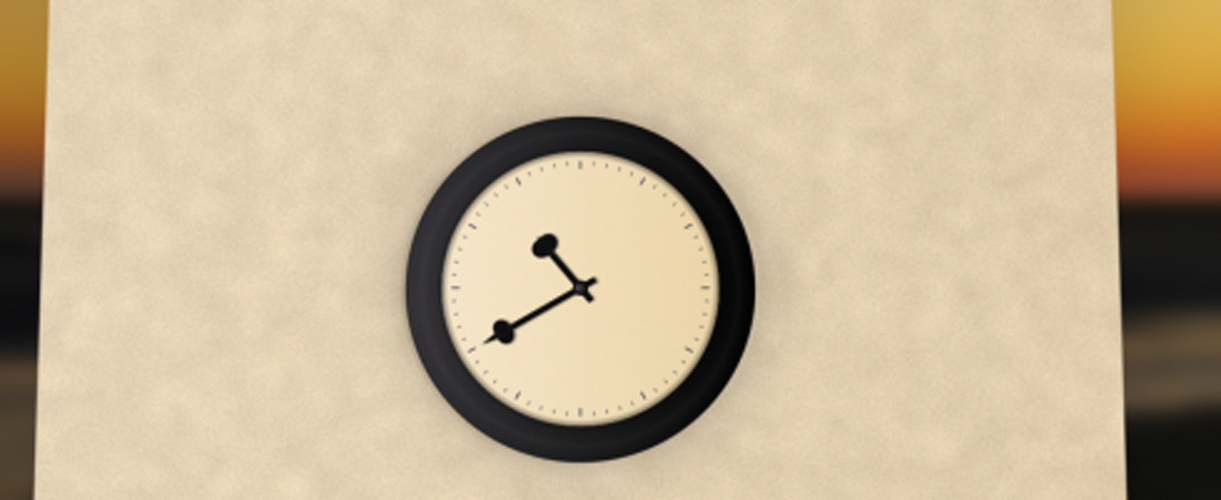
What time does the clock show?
10:40
